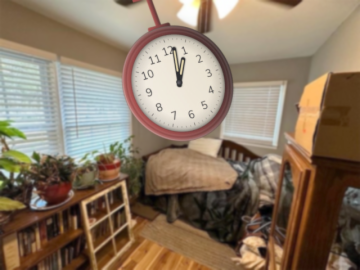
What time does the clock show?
1:02
